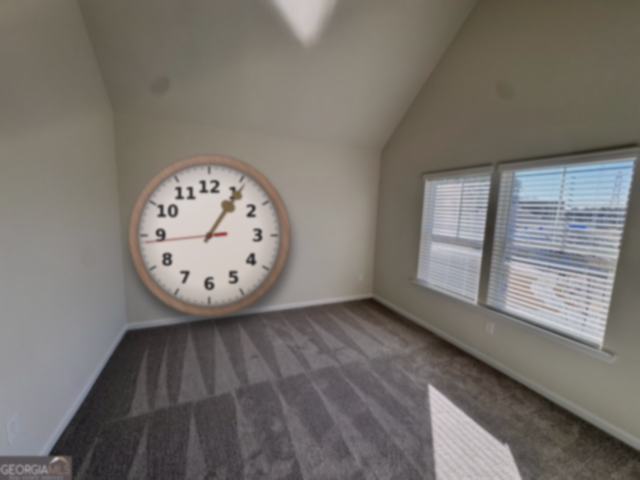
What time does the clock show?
1:05:44
